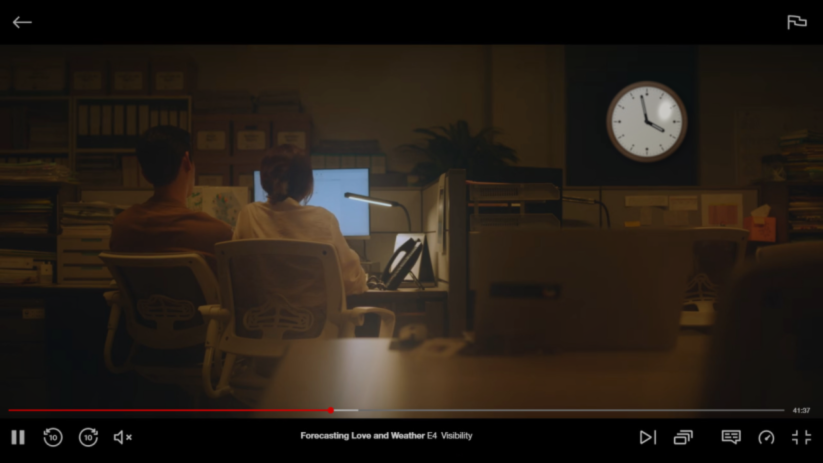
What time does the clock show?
3:58
